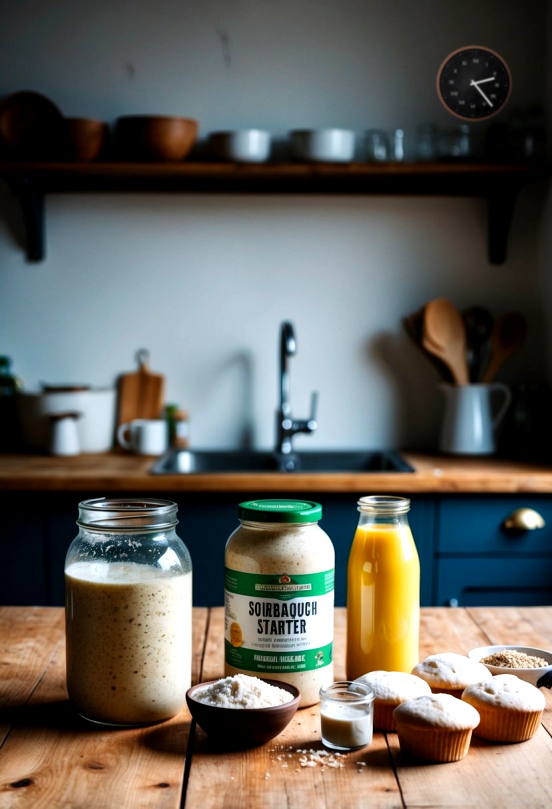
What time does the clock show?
2:23
